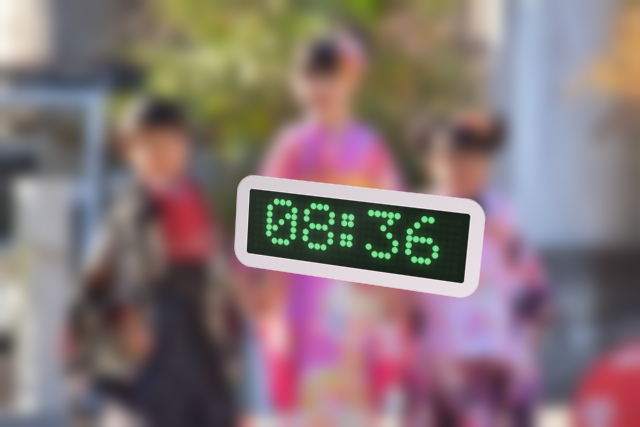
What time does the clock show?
8:36
